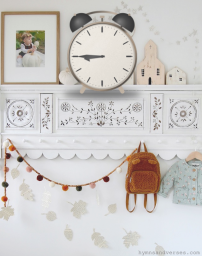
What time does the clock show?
8:45
